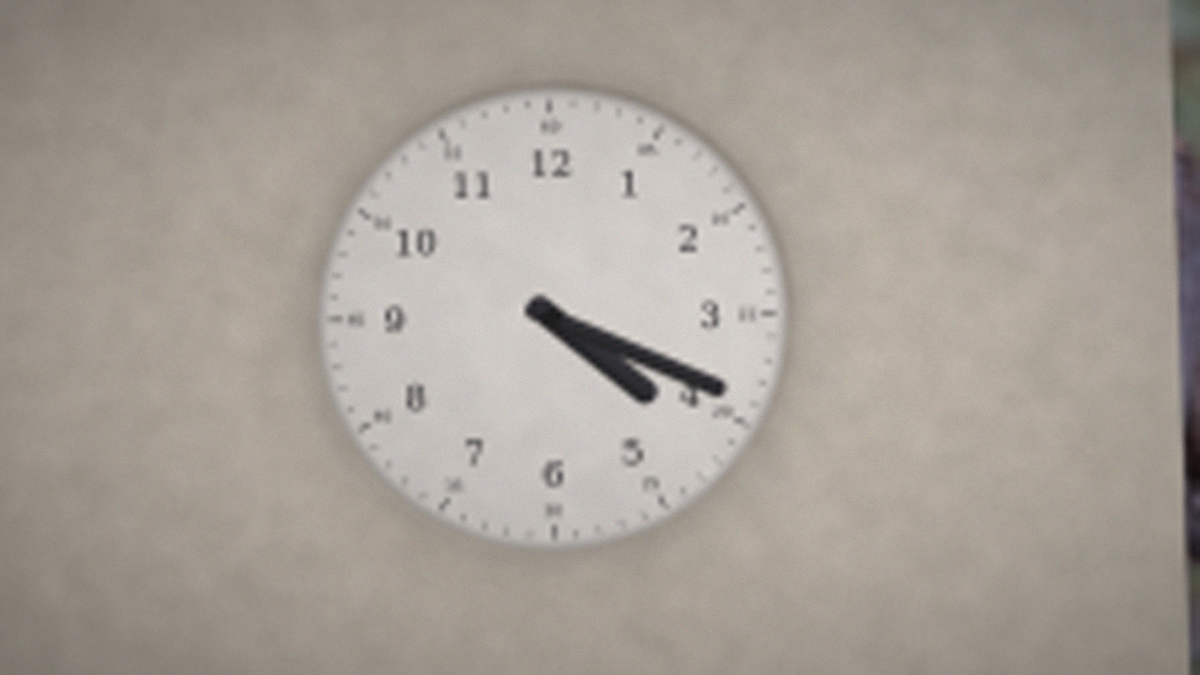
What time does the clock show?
4:19
